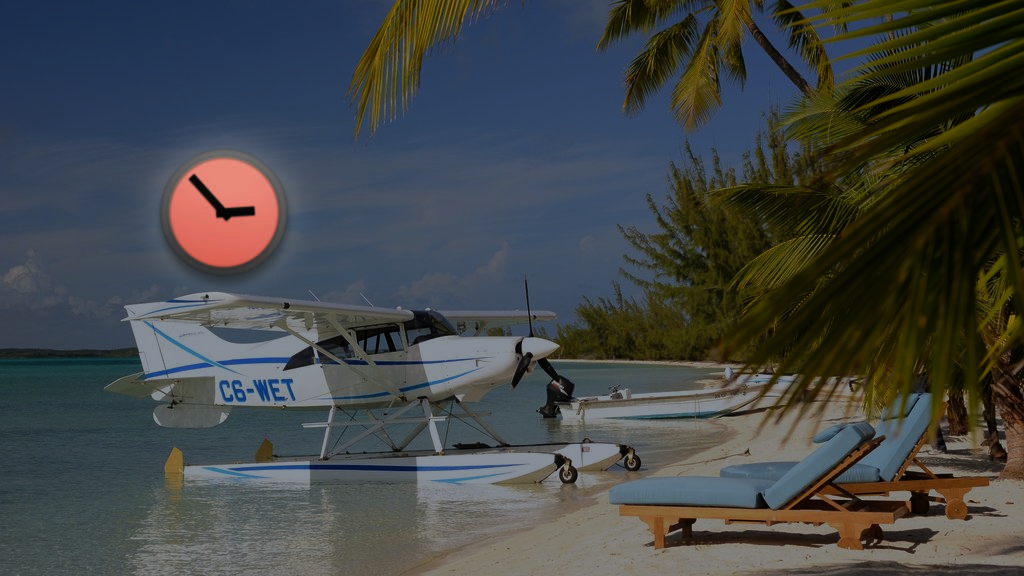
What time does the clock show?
2:53
